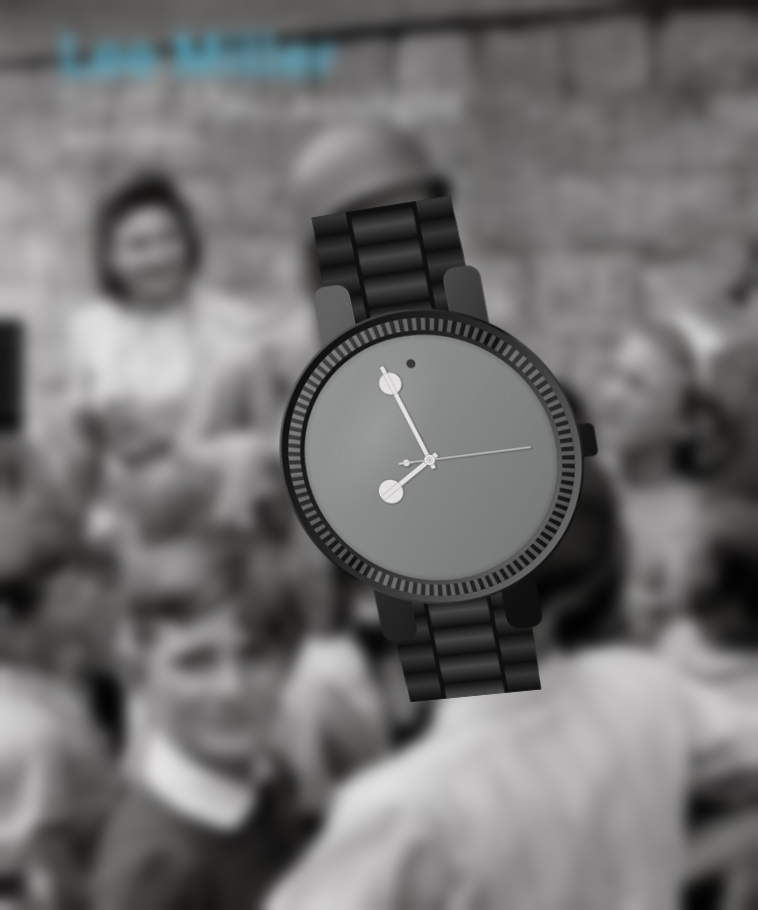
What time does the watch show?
7:57:15
